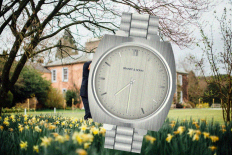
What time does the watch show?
7:30
